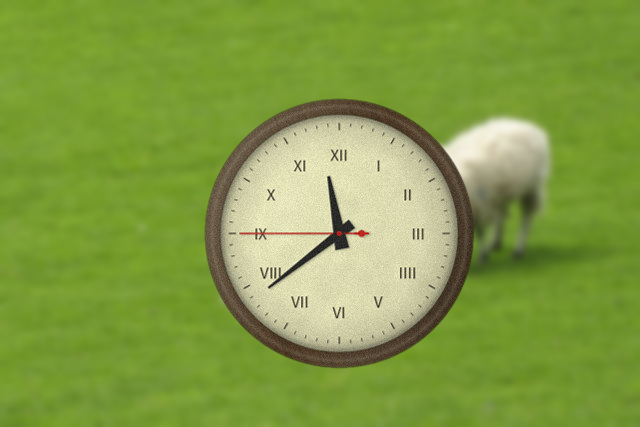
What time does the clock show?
11:38:45
